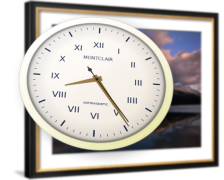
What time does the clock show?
8:24:24
